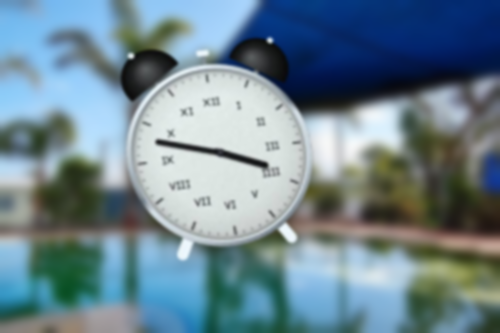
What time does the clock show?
3:48
